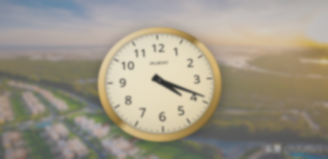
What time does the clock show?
4:19
